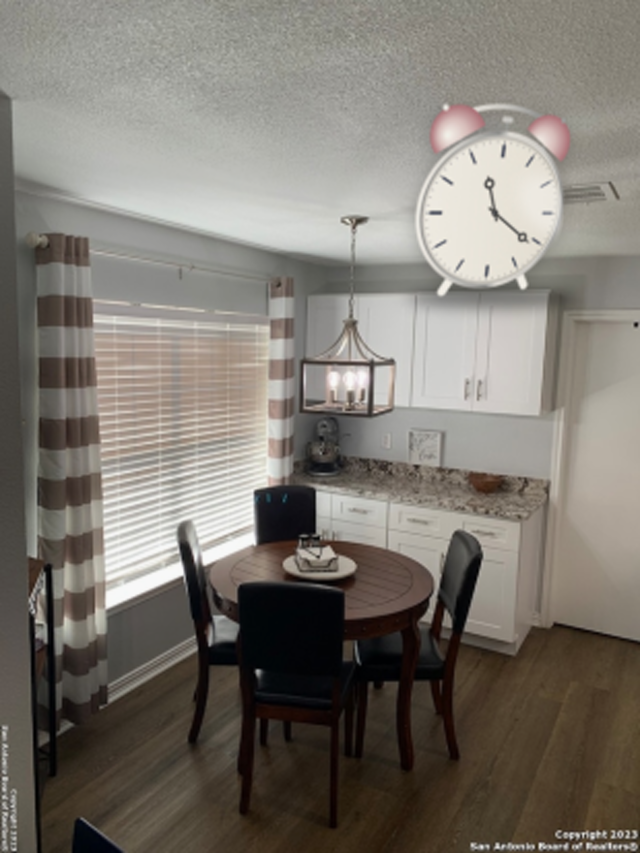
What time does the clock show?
11:21
